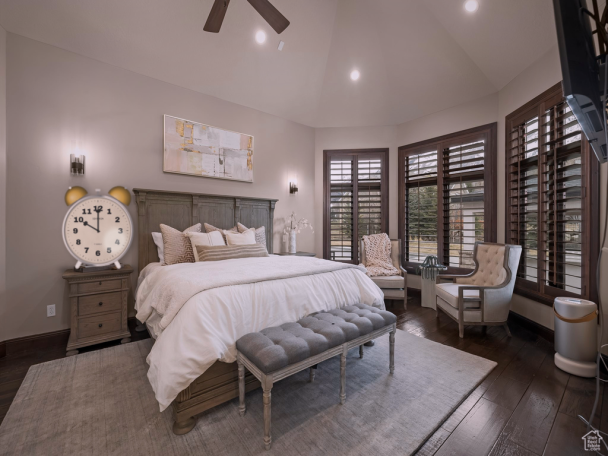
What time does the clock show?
10:00
